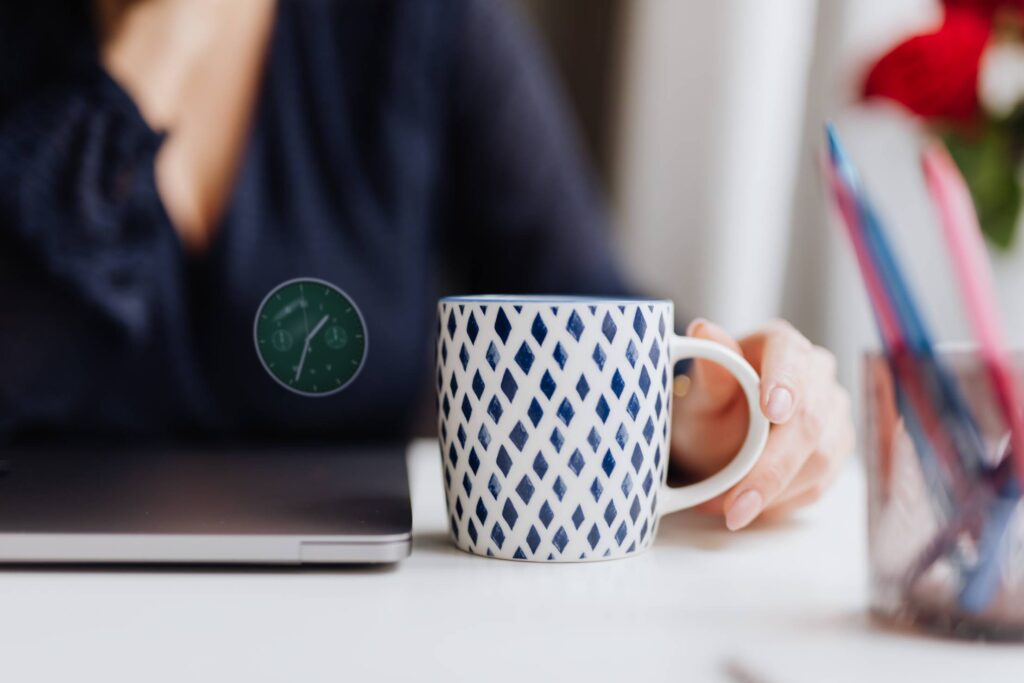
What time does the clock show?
1:34
